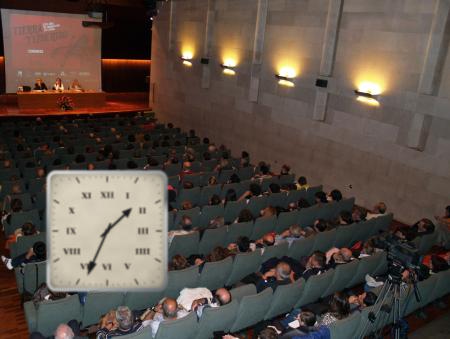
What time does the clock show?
1:34
